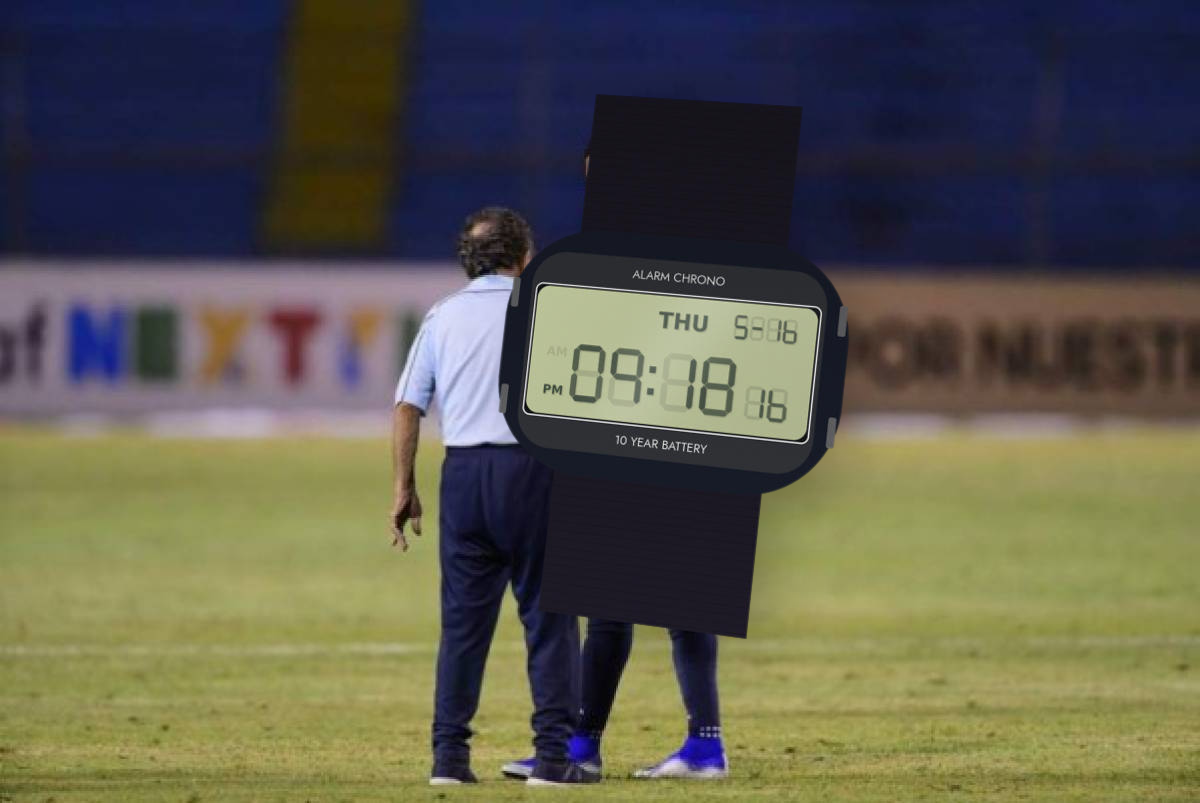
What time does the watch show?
9:18:16
